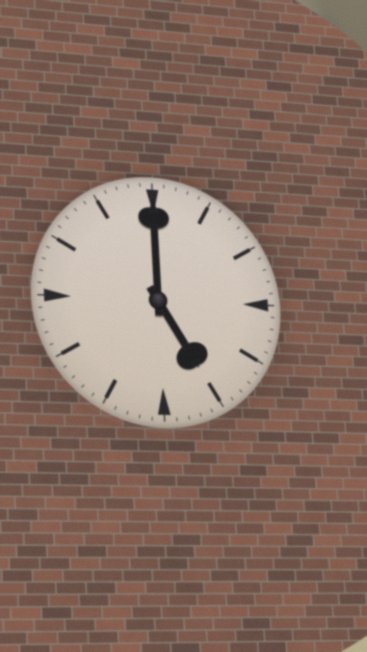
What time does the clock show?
5:00
